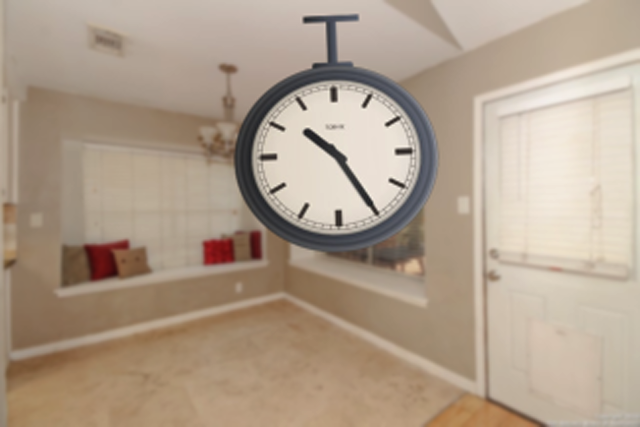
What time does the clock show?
10:25
